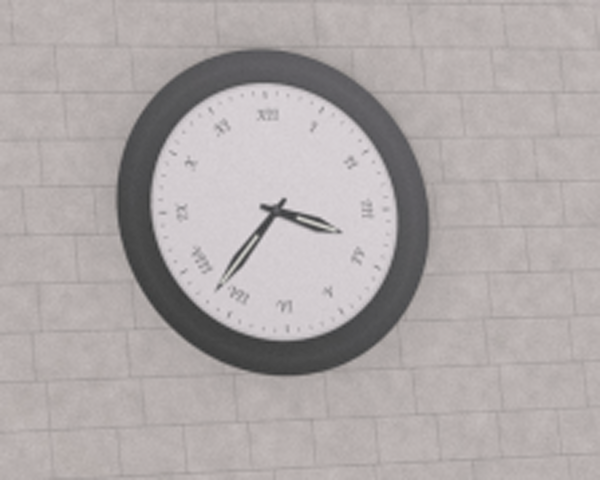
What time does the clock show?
3:37
